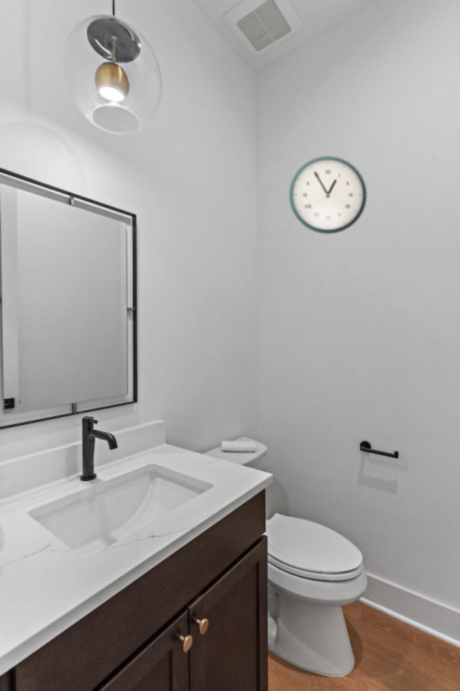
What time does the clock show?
12:55
